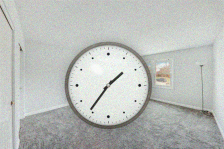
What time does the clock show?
1:36
